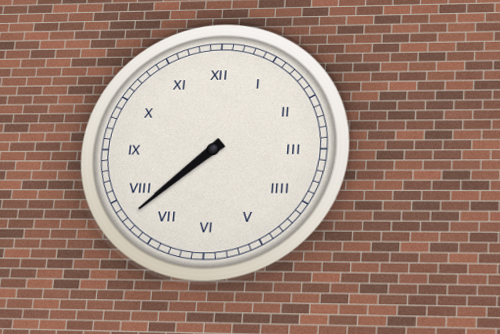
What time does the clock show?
7:38
